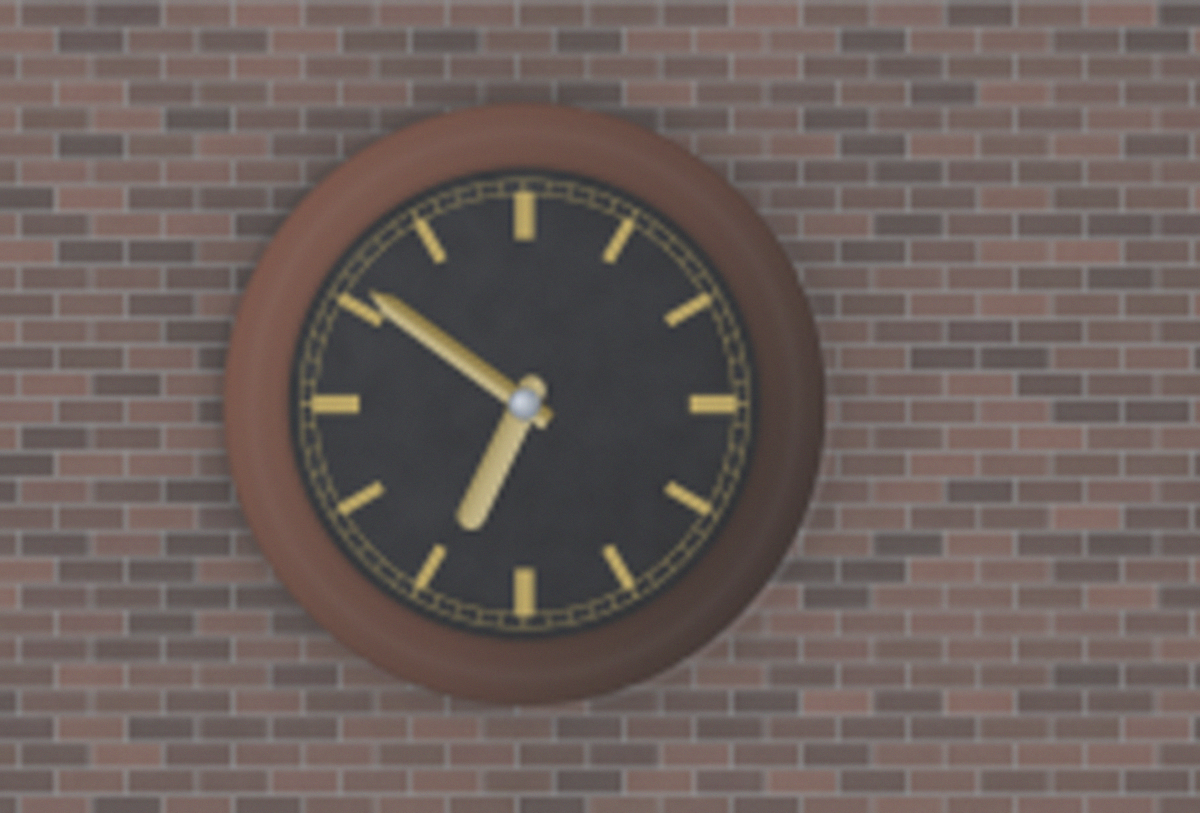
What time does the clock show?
6:51
